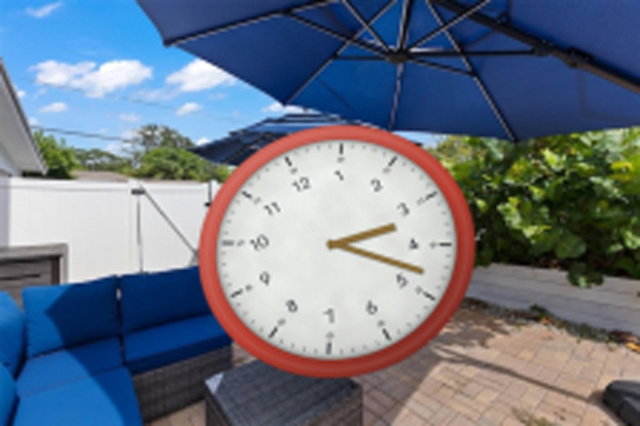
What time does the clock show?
3:23
